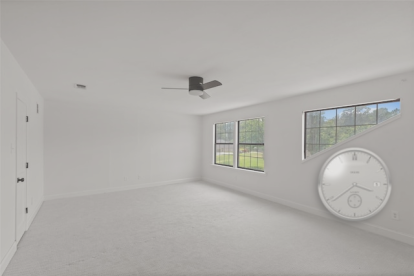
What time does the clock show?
3:39
